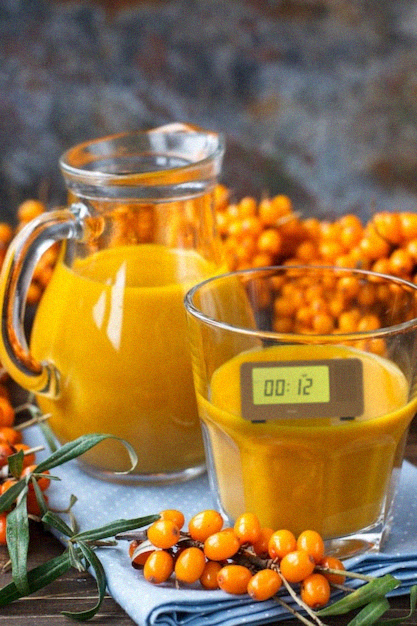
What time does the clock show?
0:12
